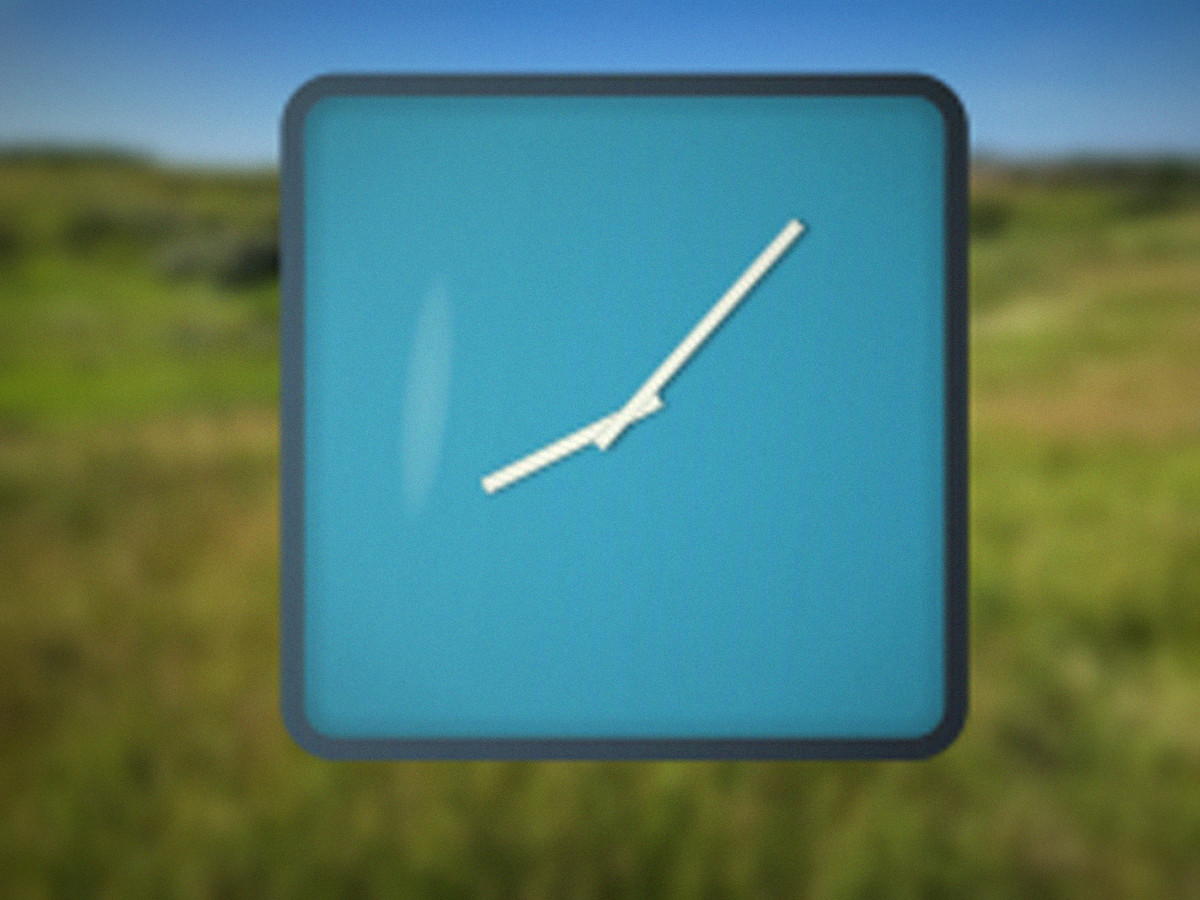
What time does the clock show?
8:07
